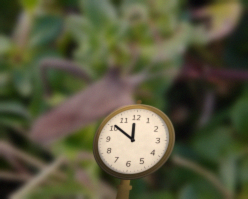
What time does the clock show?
11:51
